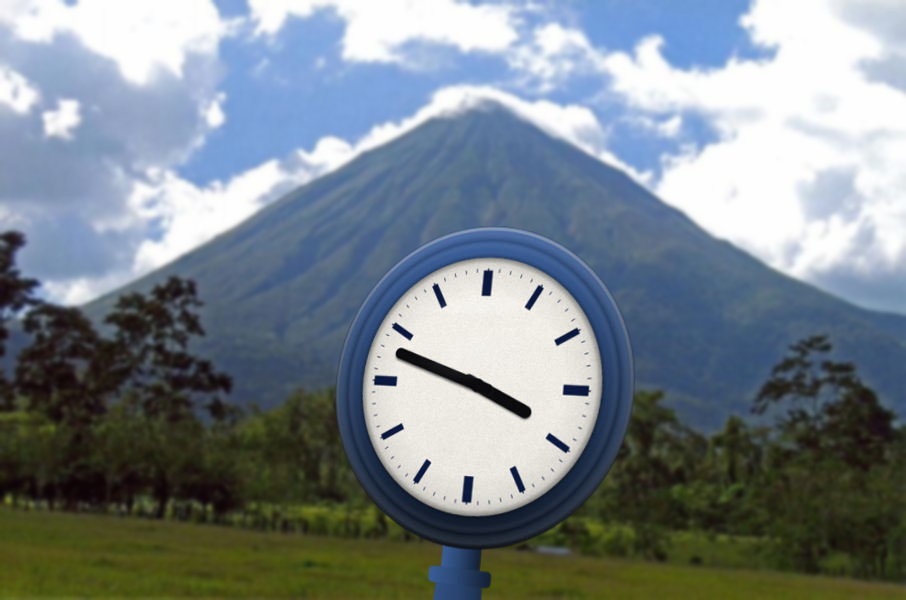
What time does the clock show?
3:48
